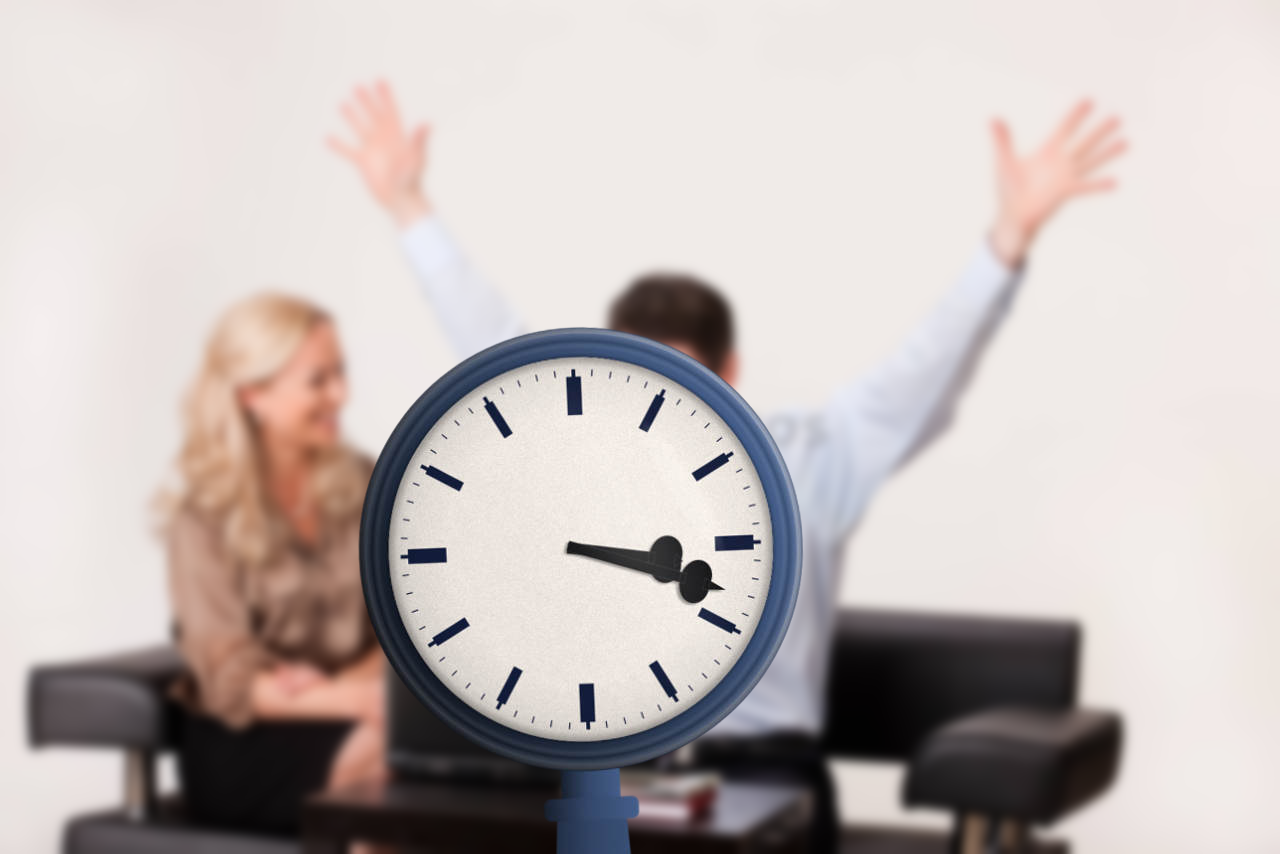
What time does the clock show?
3:18
